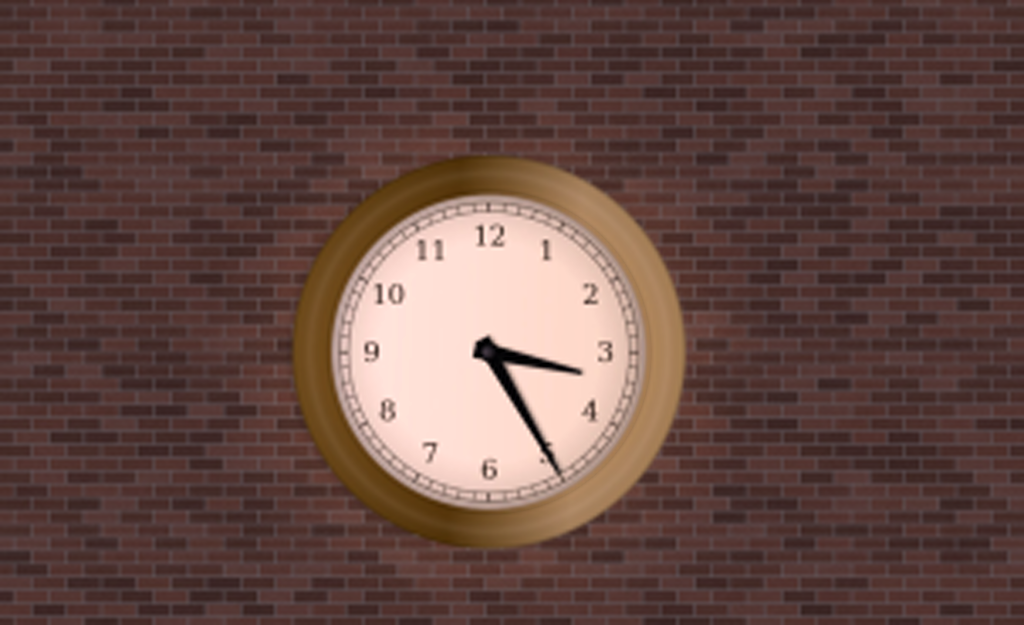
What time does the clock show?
3:25
